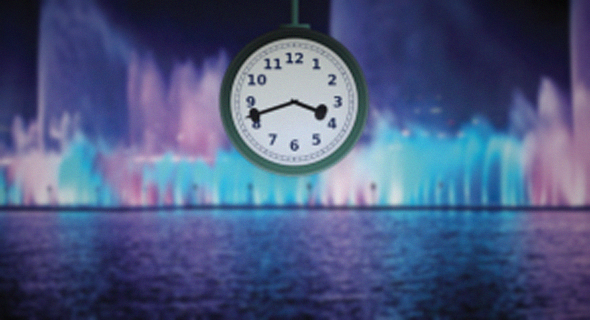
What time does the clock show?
3:42
